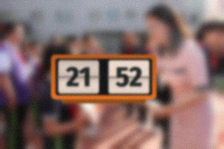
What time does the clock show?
21:52
